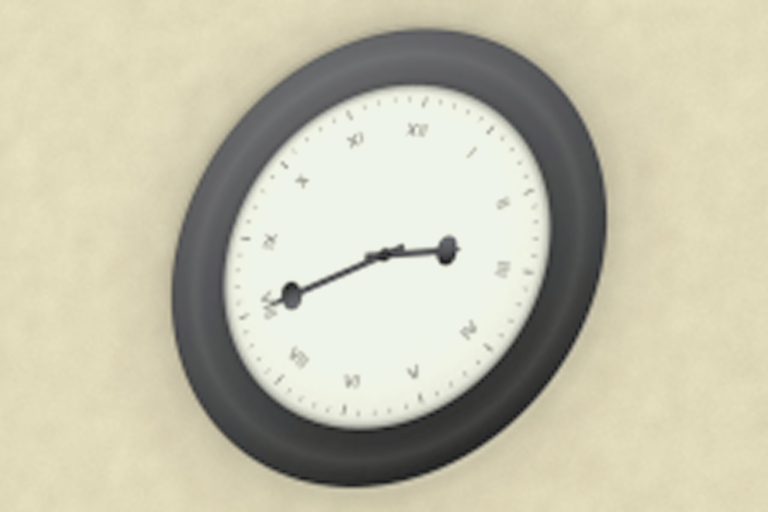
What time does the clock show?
2:40
